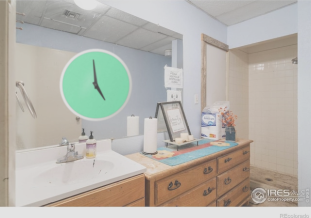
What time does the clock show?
4:59
